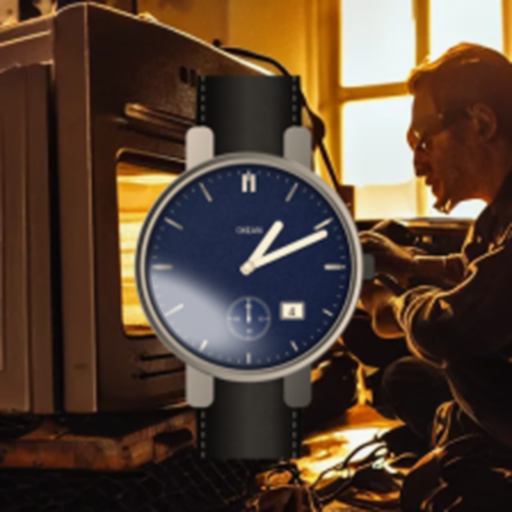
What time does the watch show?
1:11
